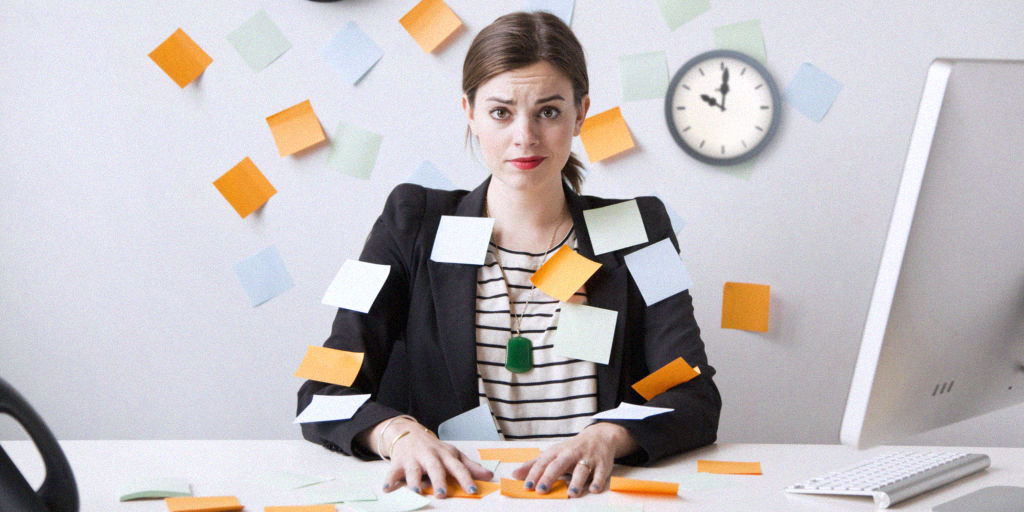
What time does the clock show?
10:01
